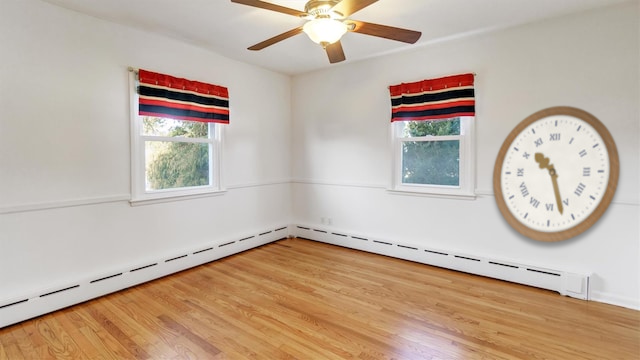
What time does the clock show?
10:27
